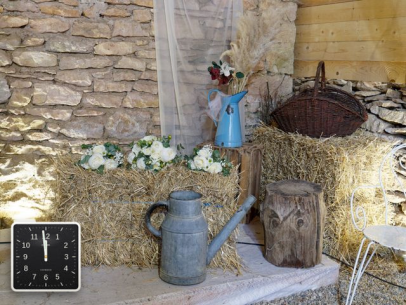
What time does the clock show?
11:59
